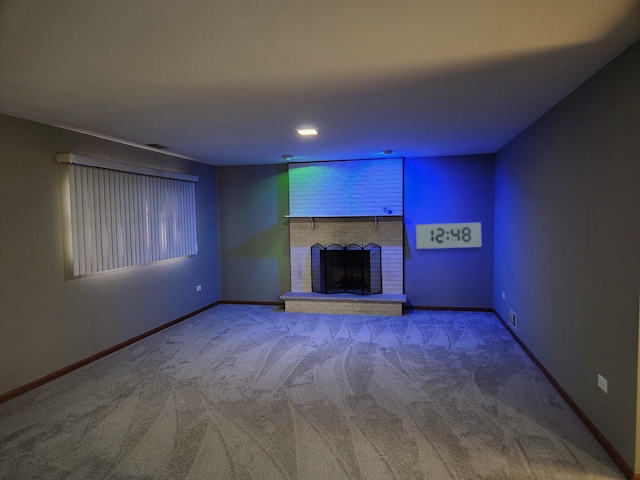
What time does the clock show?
12:48
